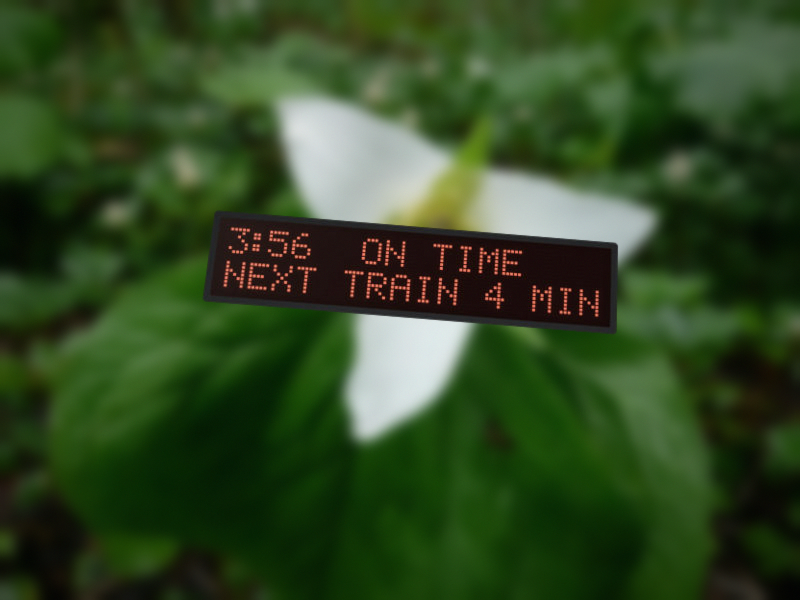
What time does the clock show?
3:56
